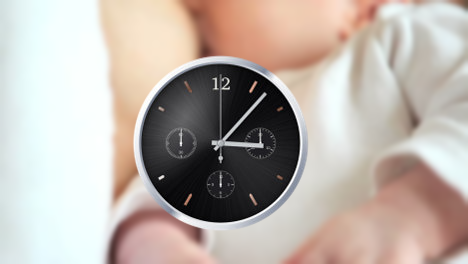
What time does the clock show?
3:07
